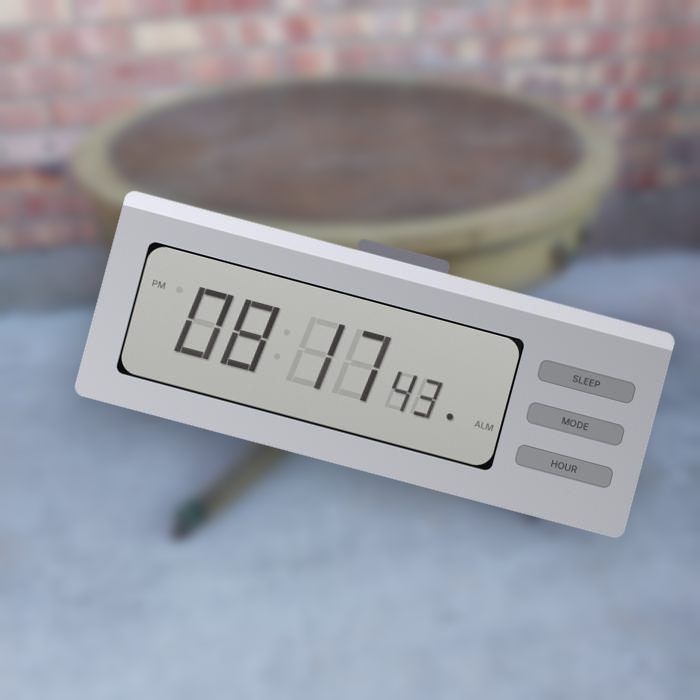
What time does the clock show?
8:17:43
